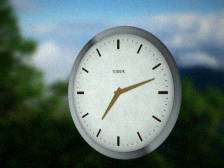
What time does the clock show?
7:12
